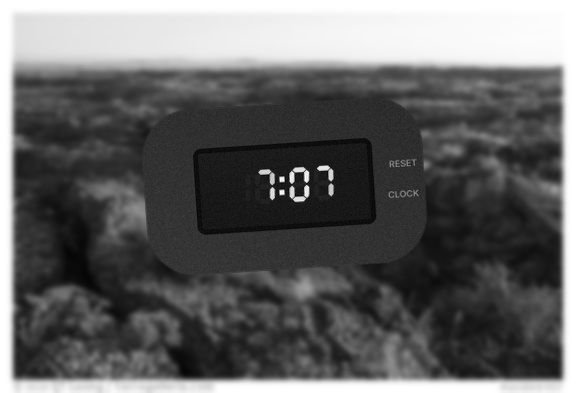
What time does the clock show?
7:07
